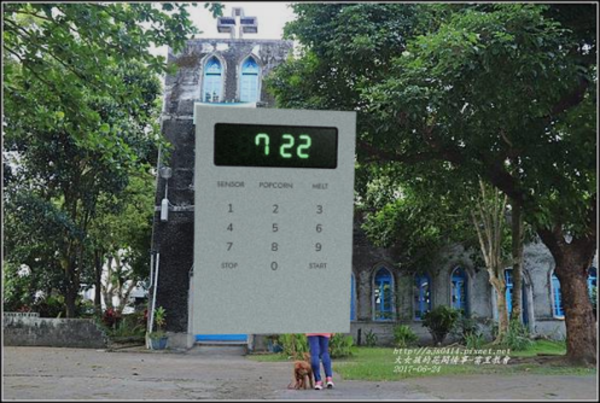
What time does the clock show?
7:22
